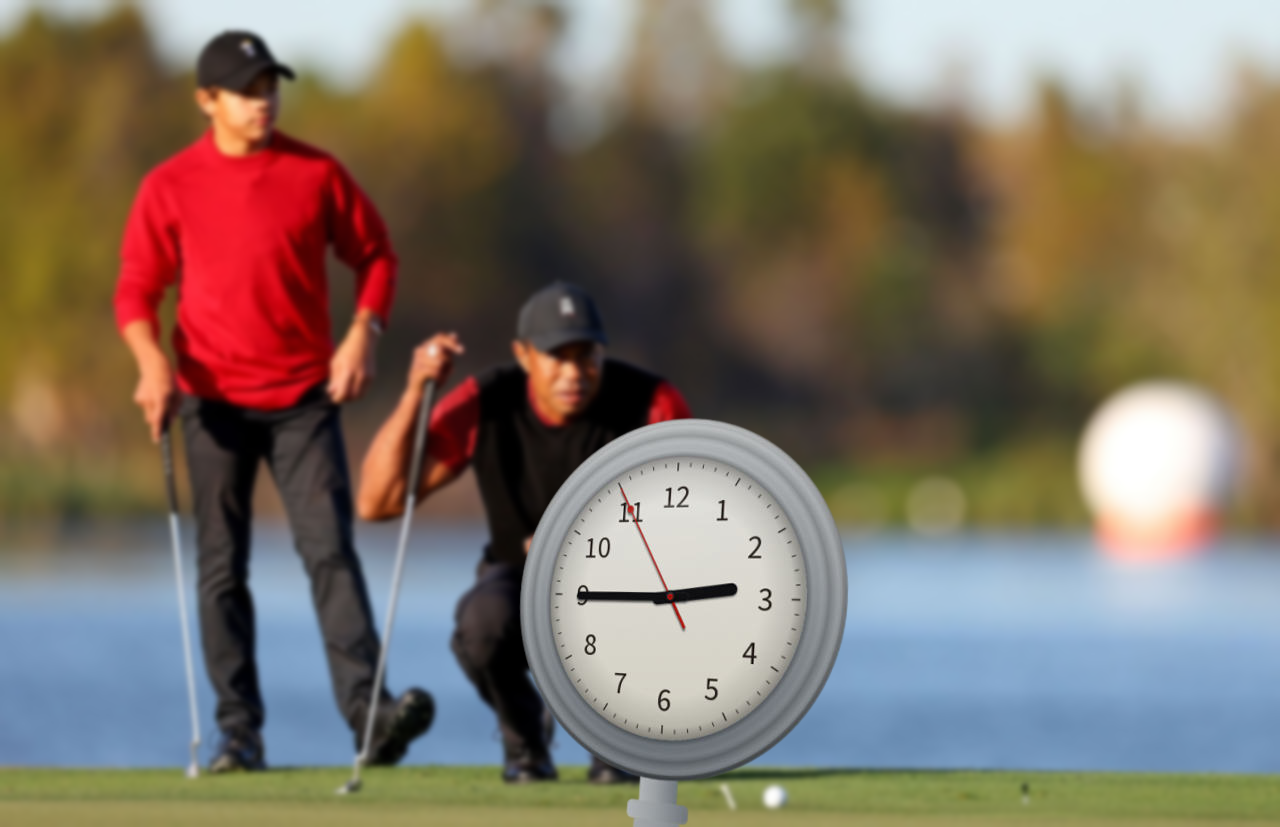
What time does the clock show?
2:44:55
